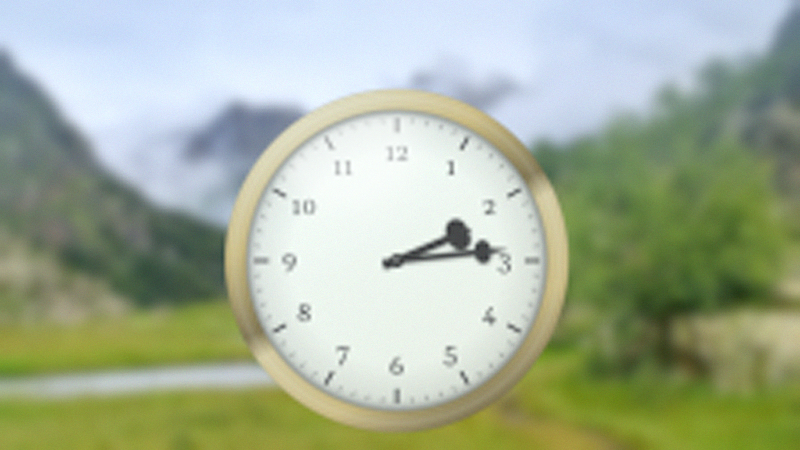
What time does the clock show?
2:14
